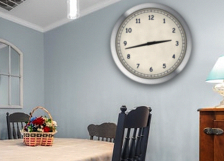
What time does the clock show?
2:43
